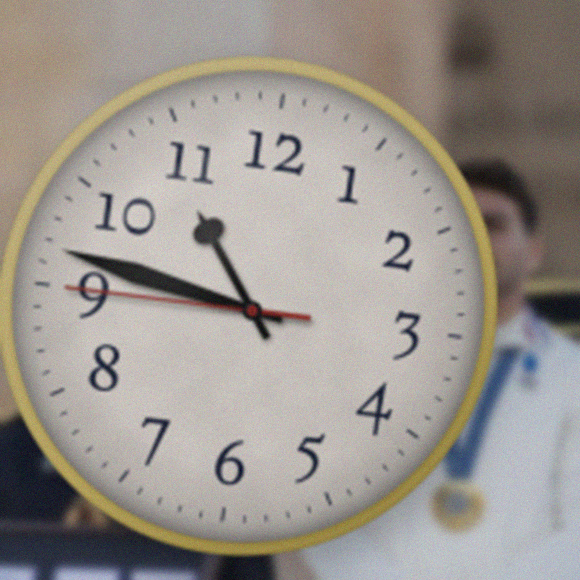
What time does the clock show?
10:46:45
